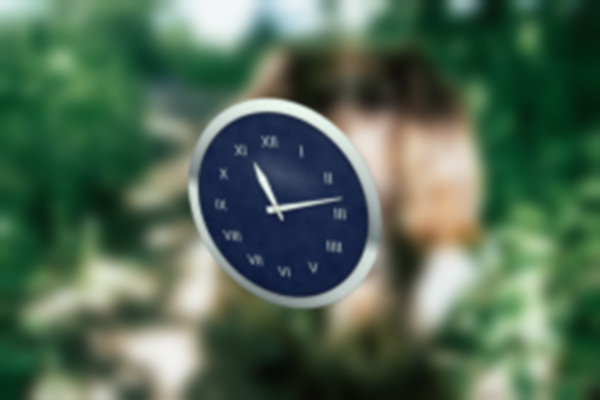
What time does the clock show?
11:13
